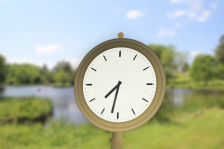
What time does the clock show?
7:32
